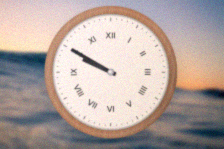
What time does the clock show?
9:50
